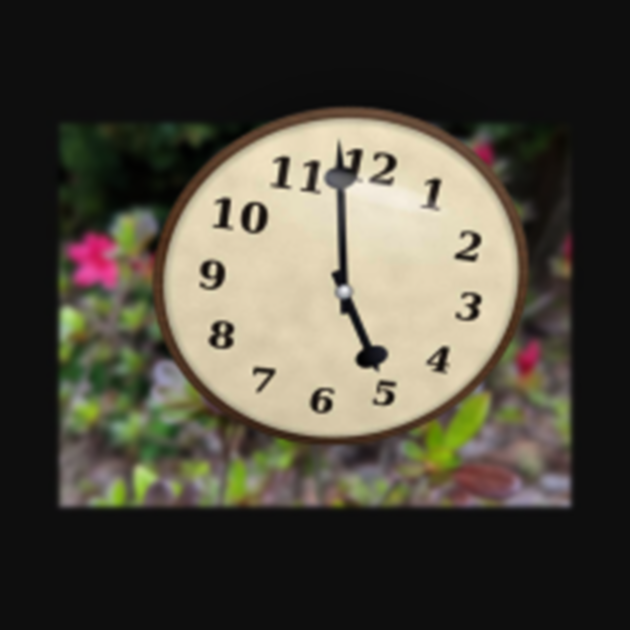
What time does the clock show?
4:58
